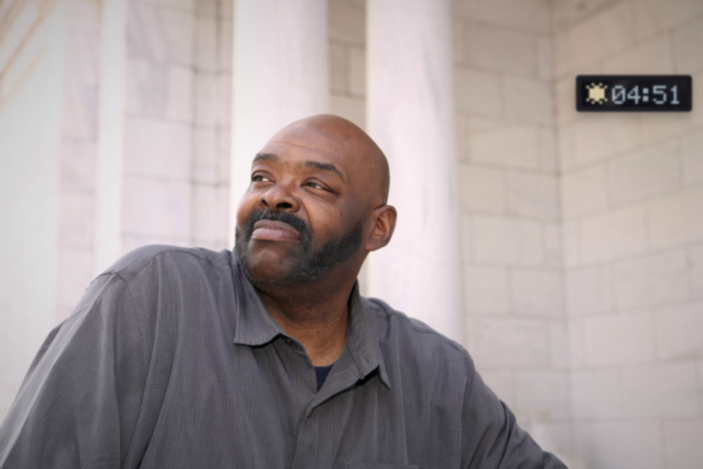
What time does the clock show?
4:51
